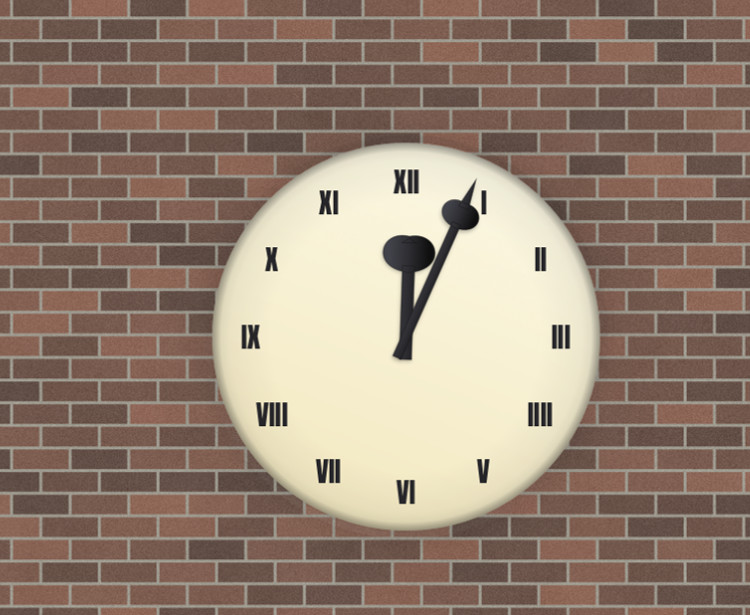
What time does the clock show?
12:04
